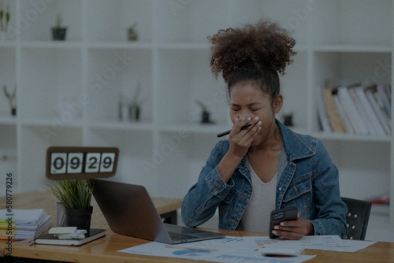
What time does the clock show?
9:29
